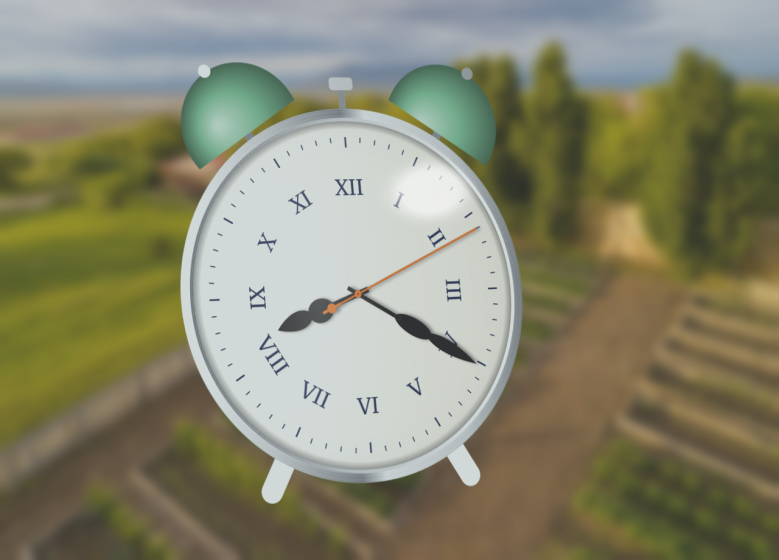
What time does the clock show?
8:20:11
